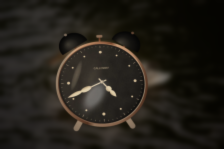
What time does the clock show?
4:41
